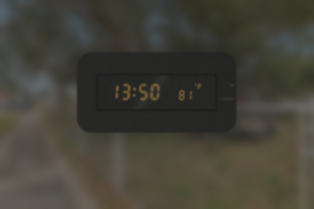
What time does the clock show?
13:50
